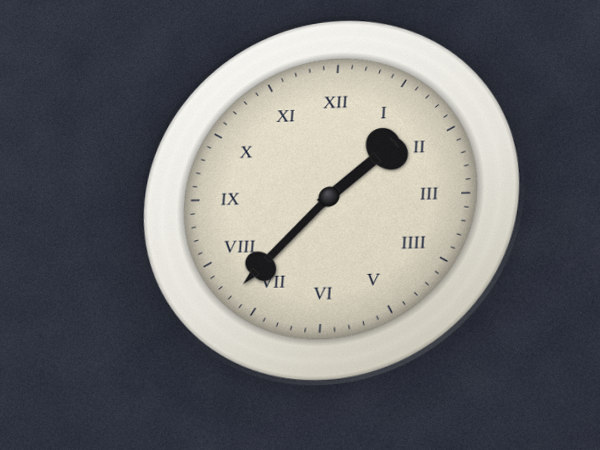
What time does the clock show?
1:37
